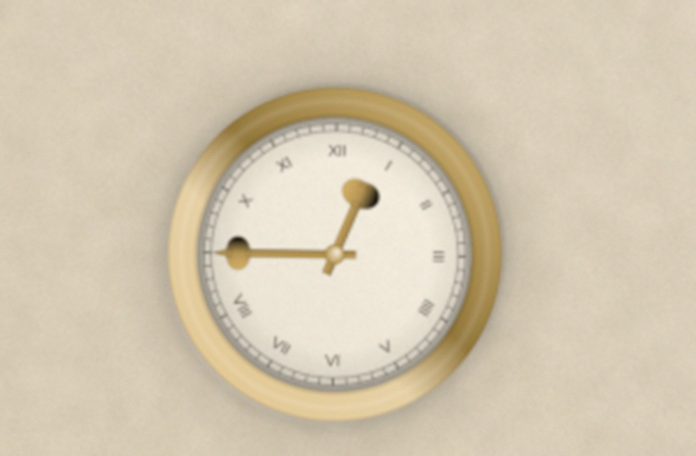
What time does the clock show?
12:45
